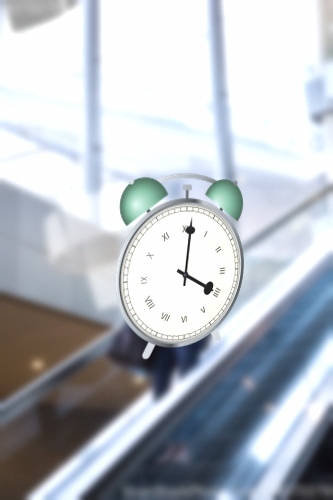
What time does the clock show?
4:01
